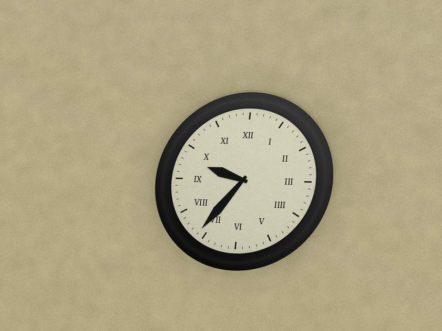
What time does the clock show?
9:36
